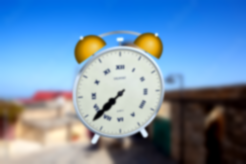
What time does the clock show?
7:38
